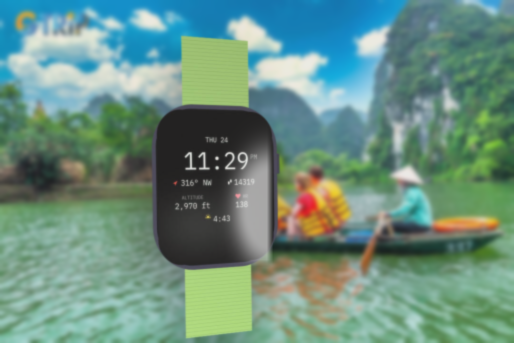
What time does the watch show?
11:29
